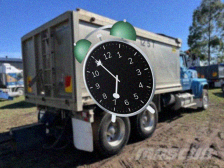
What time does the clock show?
6:55
